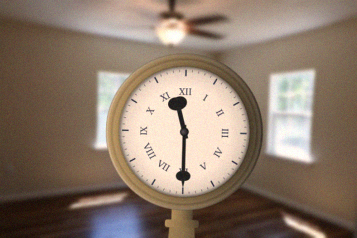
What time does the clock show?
11:30
